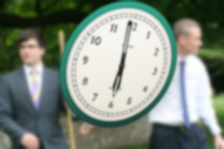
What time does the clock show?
5:59
